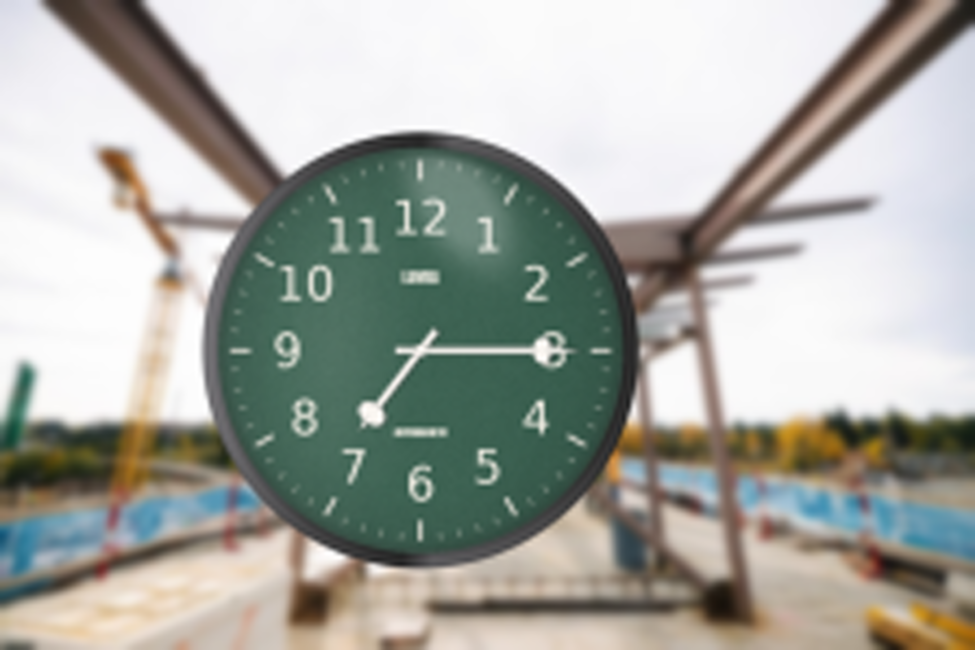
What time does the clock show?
7:15
